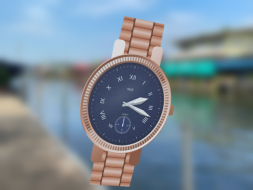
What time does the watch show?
2:18
